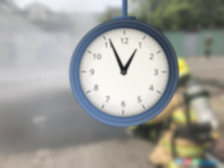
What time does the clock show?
12:56
